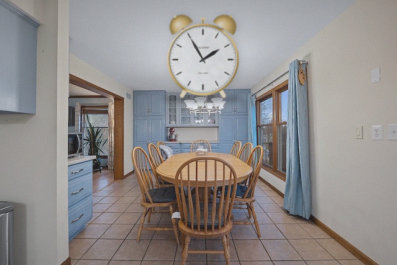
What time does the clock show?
1:55
